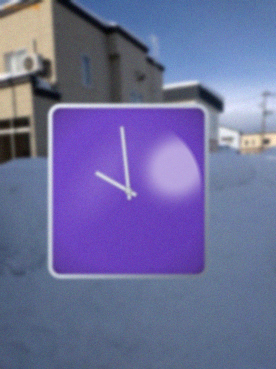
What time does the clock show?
9:59
